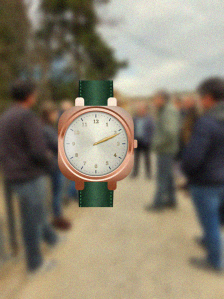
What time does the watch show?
2:11
